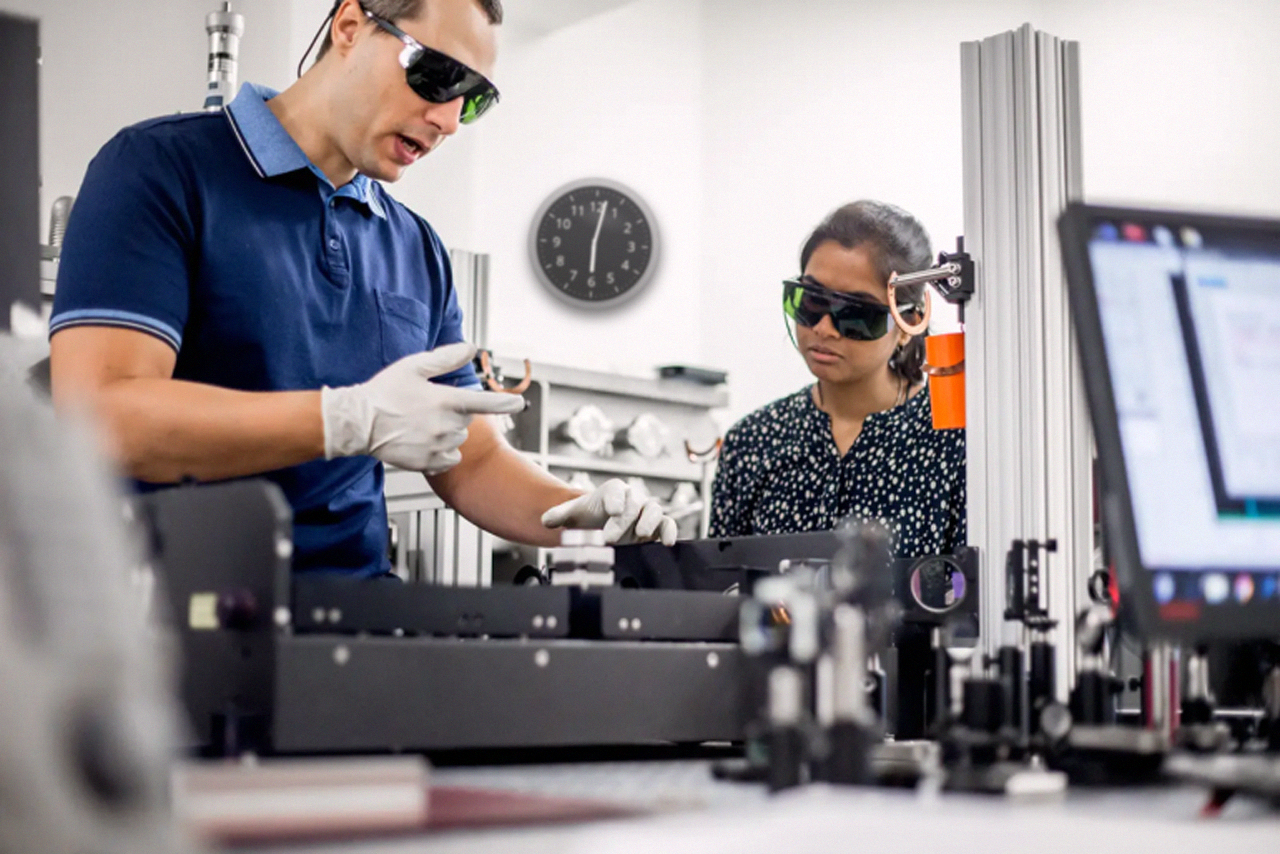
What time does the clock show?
6:02
